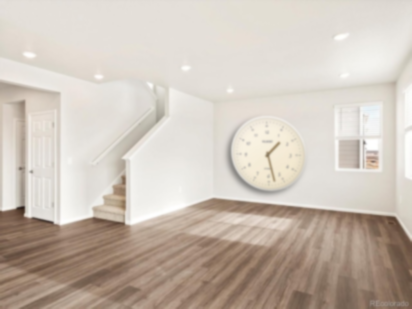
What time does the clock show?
1:28
